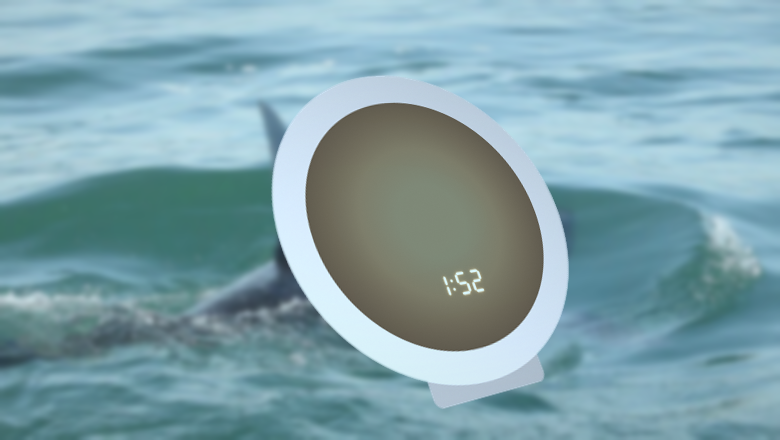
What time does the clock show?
1:52
